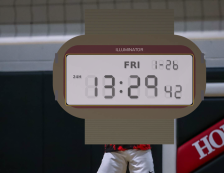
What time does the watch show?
13:29:42
